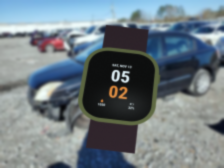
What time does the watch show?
5:02
